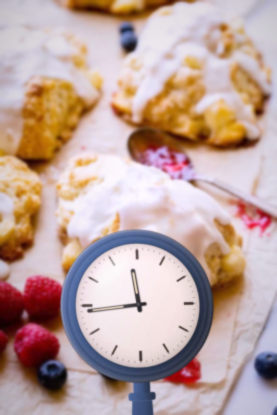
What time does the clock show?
11:44
